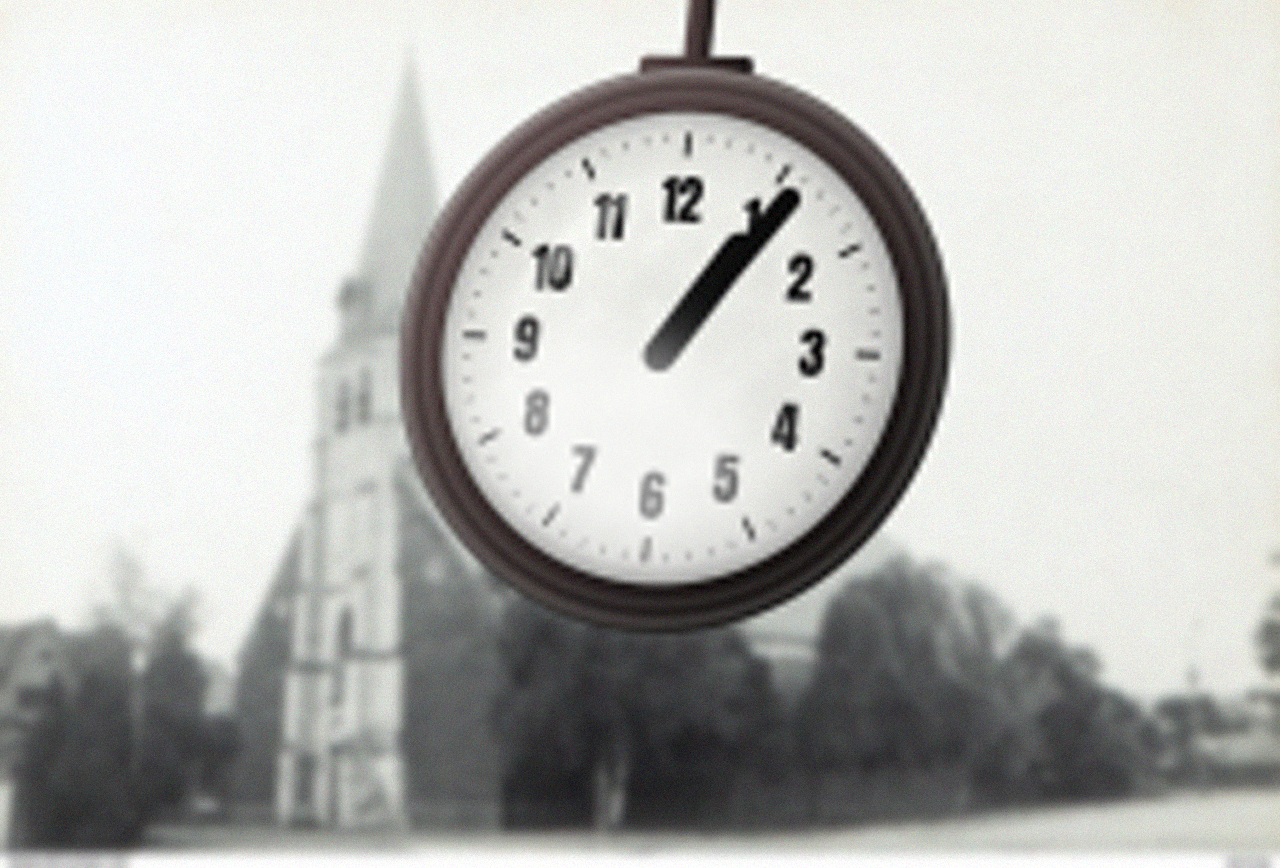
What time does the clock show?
1:06
